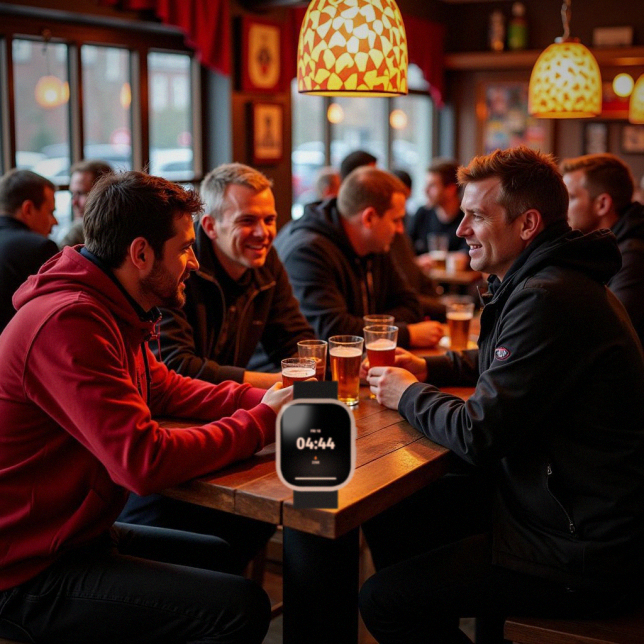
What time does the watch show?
4:44
